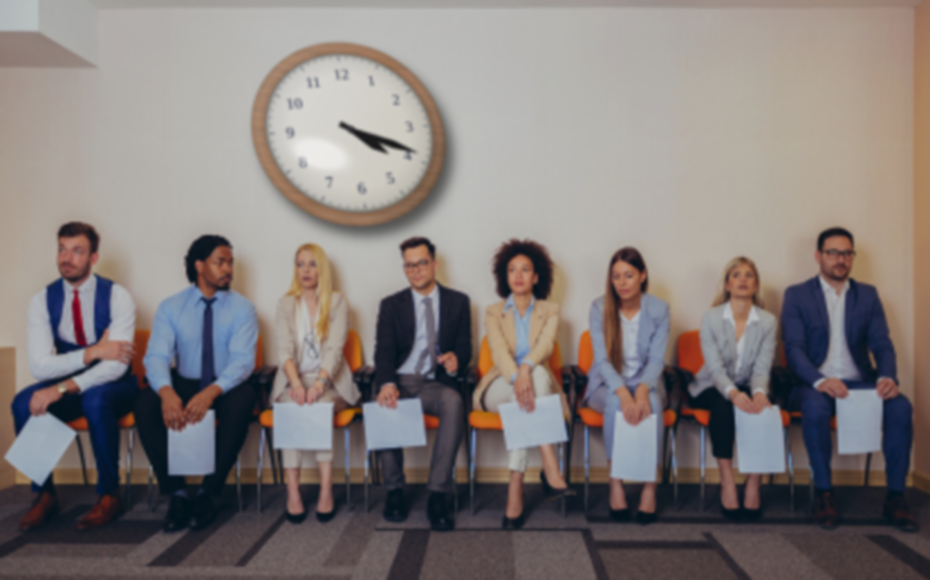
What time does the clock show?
4:19
